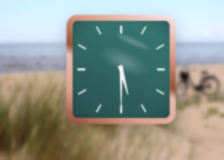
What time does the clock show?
5:30
